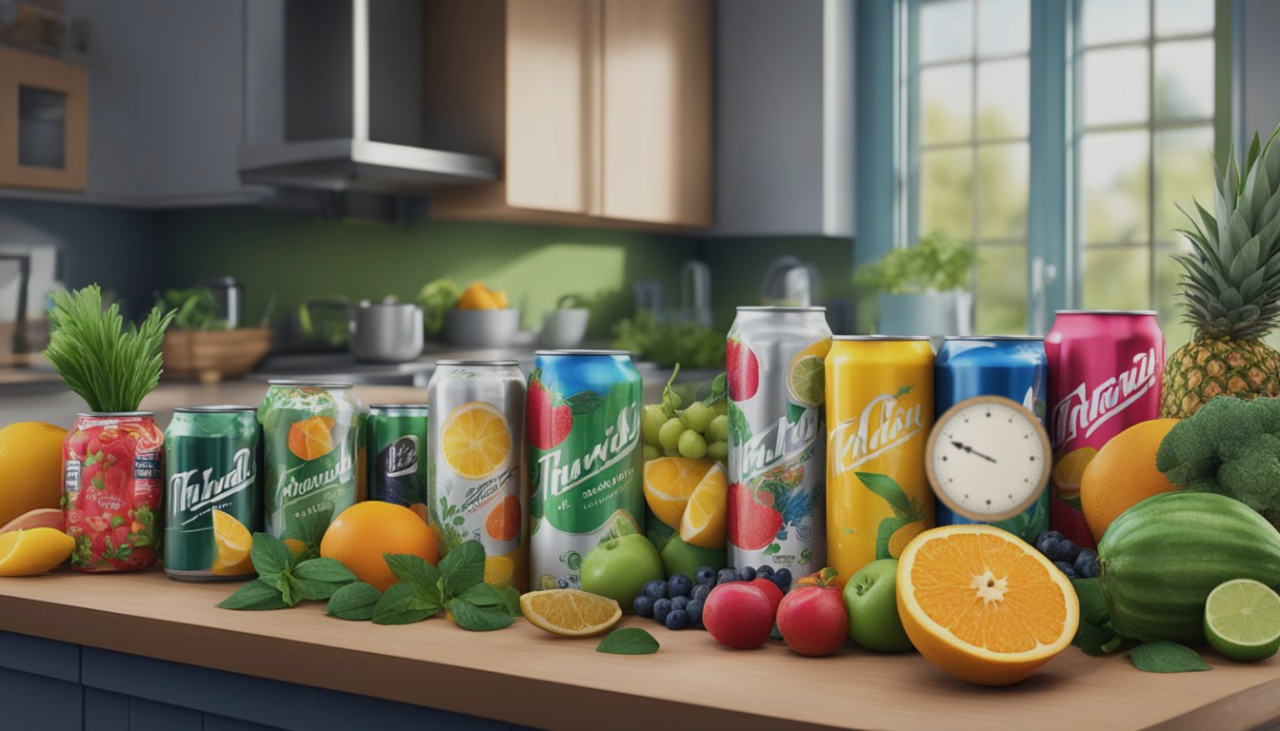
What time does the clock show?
9:49
